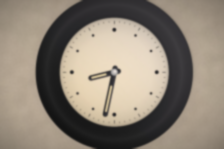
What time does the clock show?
8:32
